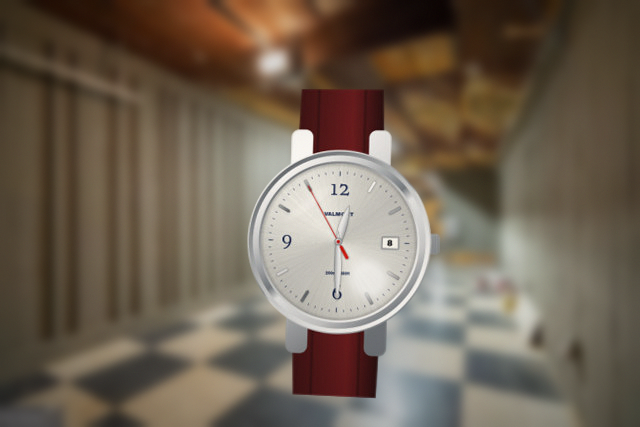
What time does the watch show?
12:29:55
